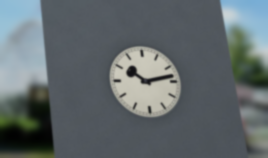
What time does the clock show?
10:13
